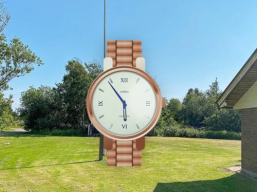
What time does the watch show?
5:54
